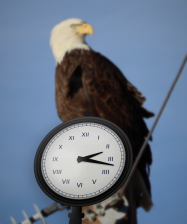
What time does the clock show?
2:17
